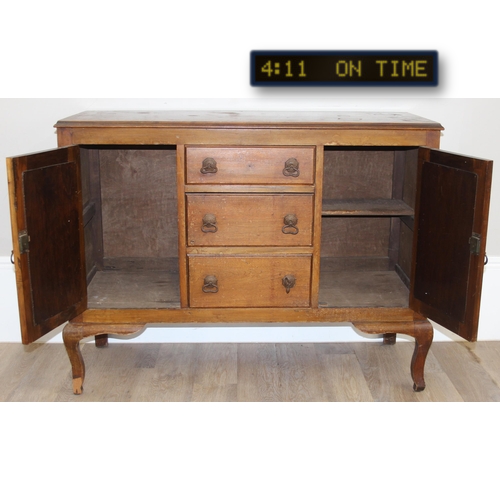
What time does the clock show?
4:11
